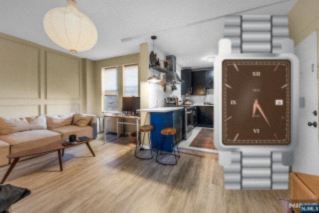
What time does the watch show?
6:25
